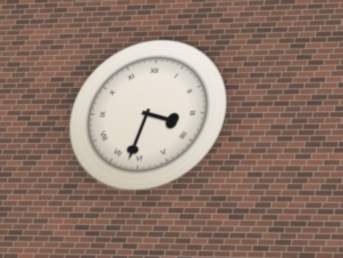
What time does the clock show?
3:32
